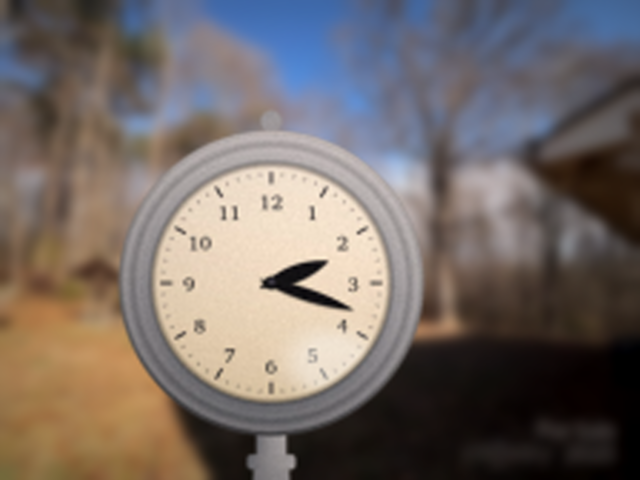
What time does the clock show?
2:18
